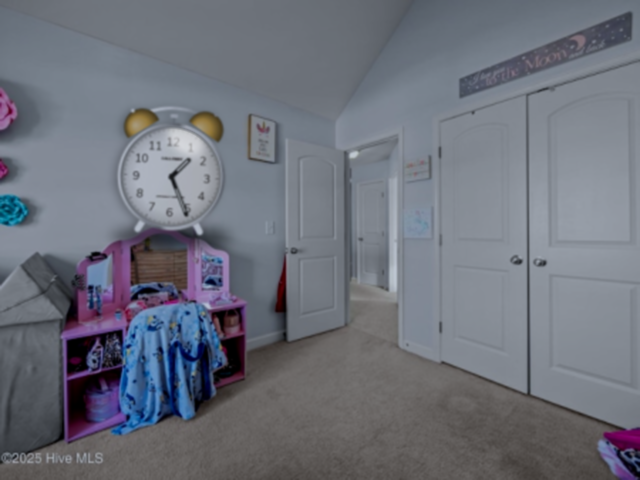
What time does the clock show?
1:26
